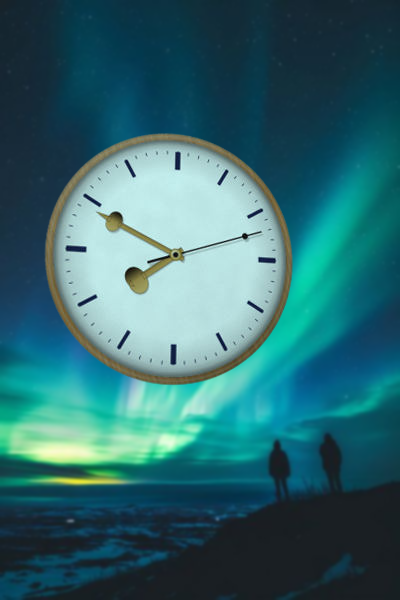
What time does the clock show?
7:49:12
